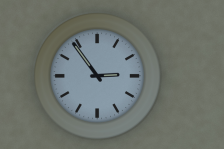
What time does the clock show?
2:54
